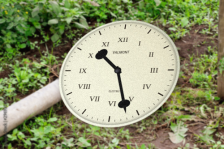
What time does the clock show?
10:27
